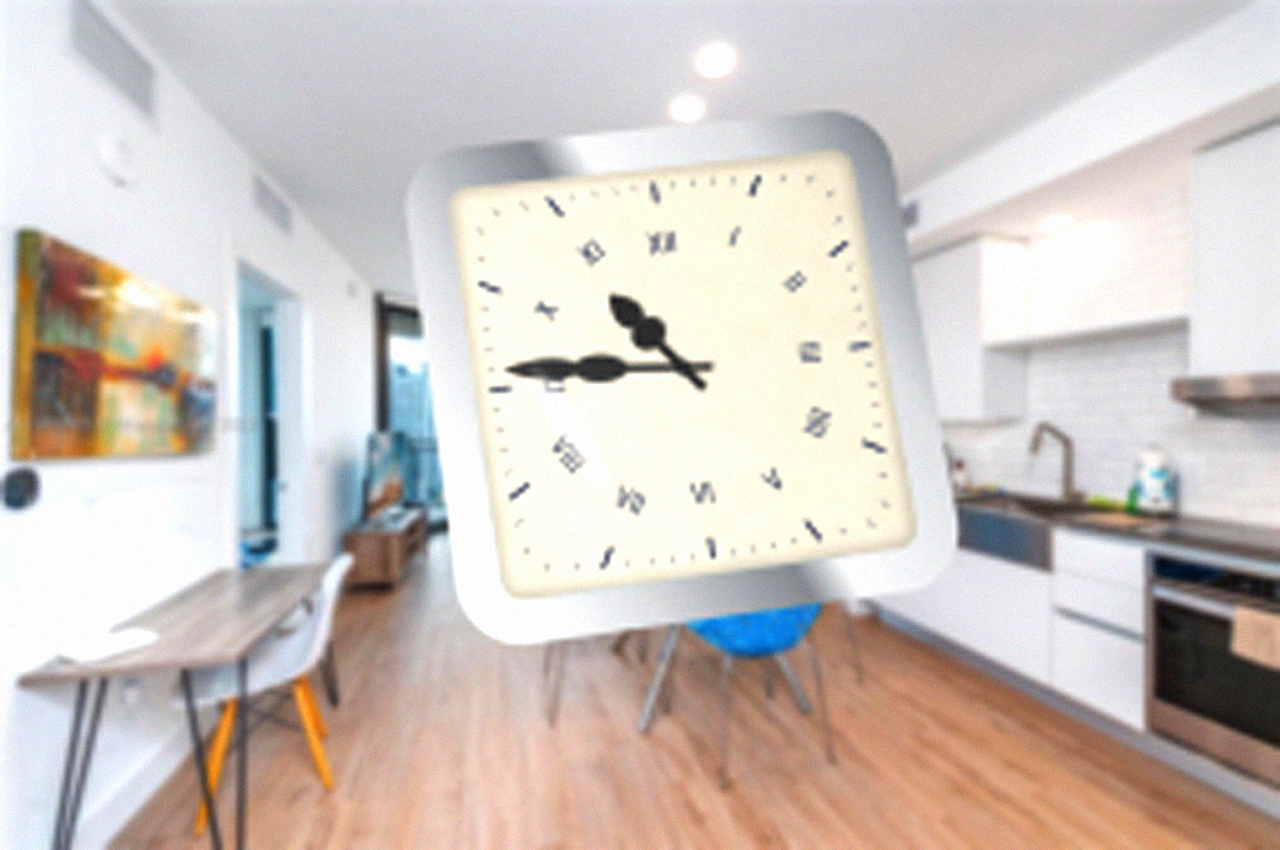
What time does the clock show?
10:46
